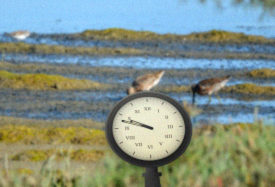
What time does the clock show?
9:48
